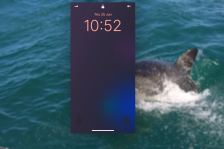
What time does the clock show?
10:52
